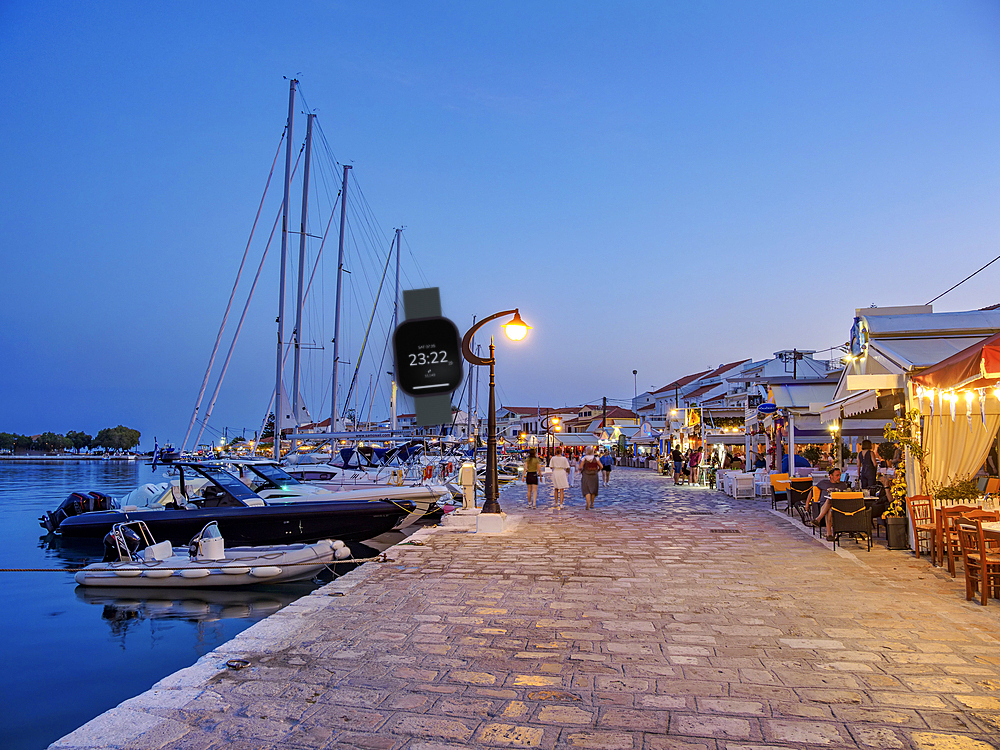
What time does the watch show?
23:22
